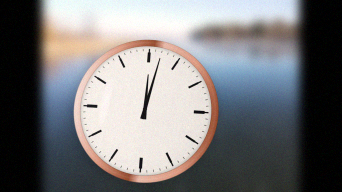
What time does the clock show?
12:02
